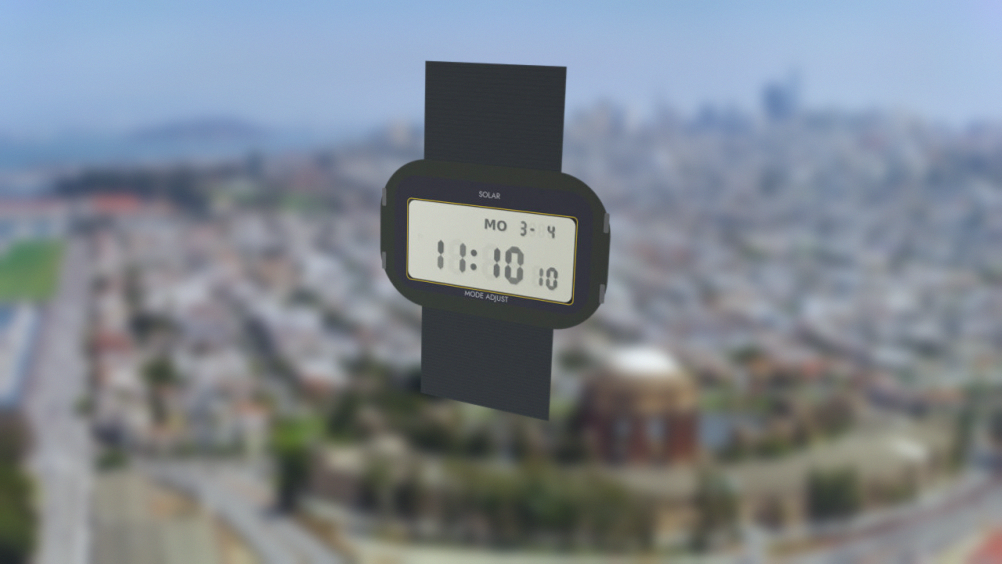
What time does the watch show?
11:10:10
